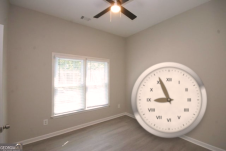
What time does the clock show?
8:56
